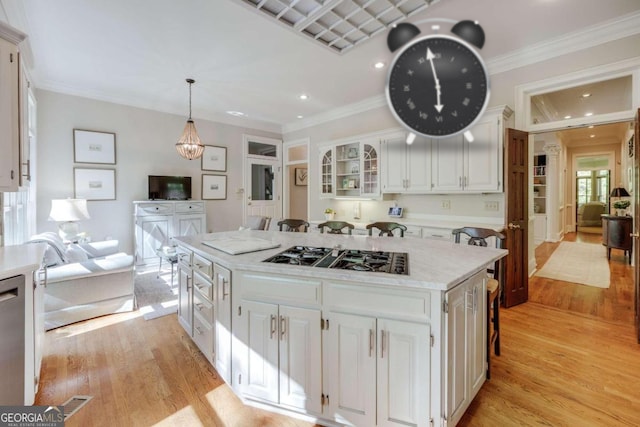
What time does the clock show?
5:58
